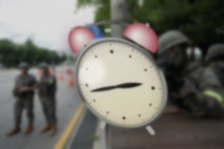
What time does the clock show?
2:43
